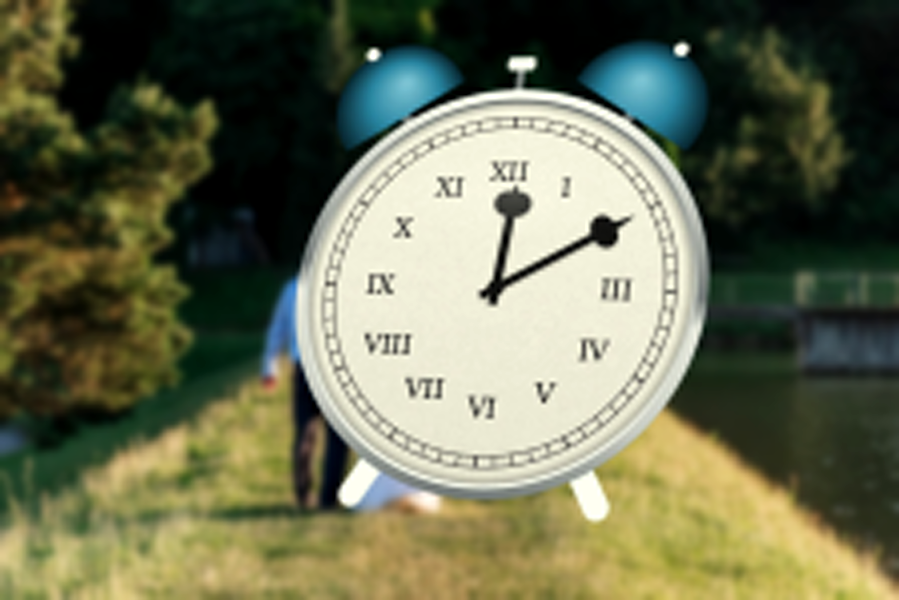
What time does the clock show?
12:10
